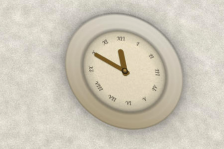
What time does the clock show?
11:50
